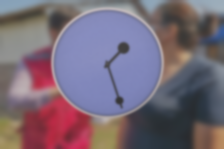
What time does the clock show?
1:27
